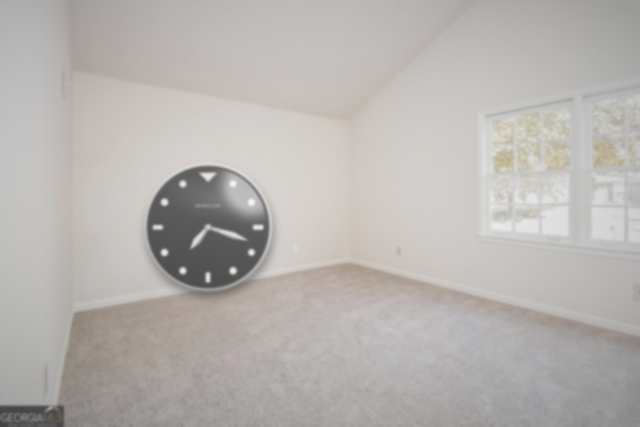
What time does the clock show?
7:18
